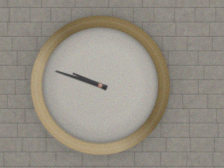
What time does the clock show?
9:48
